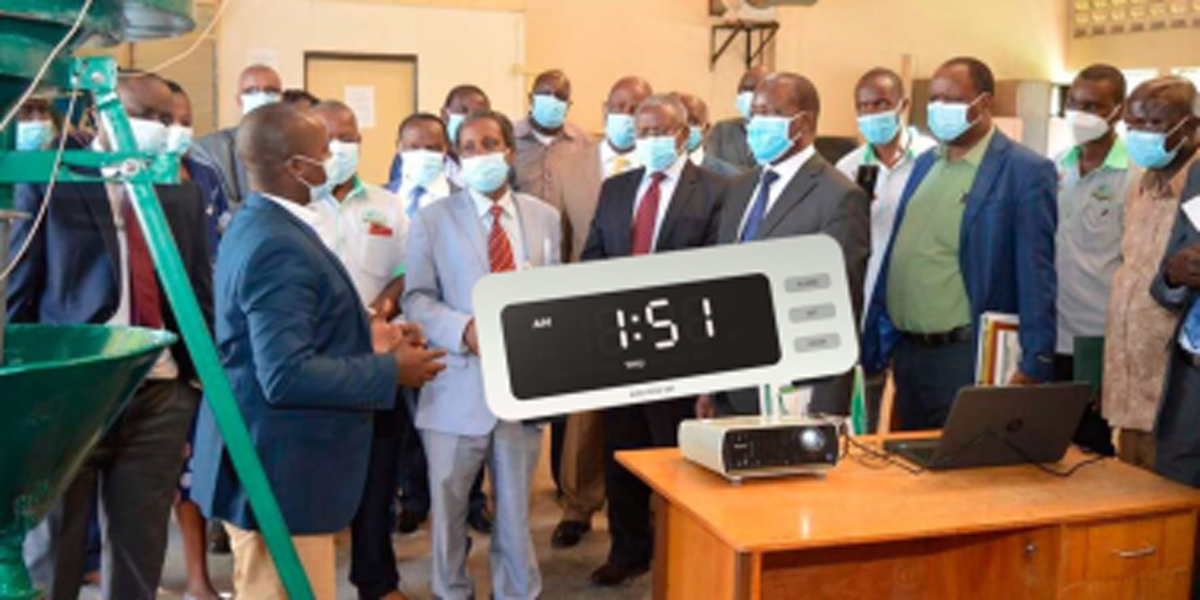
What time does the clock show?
1:51
